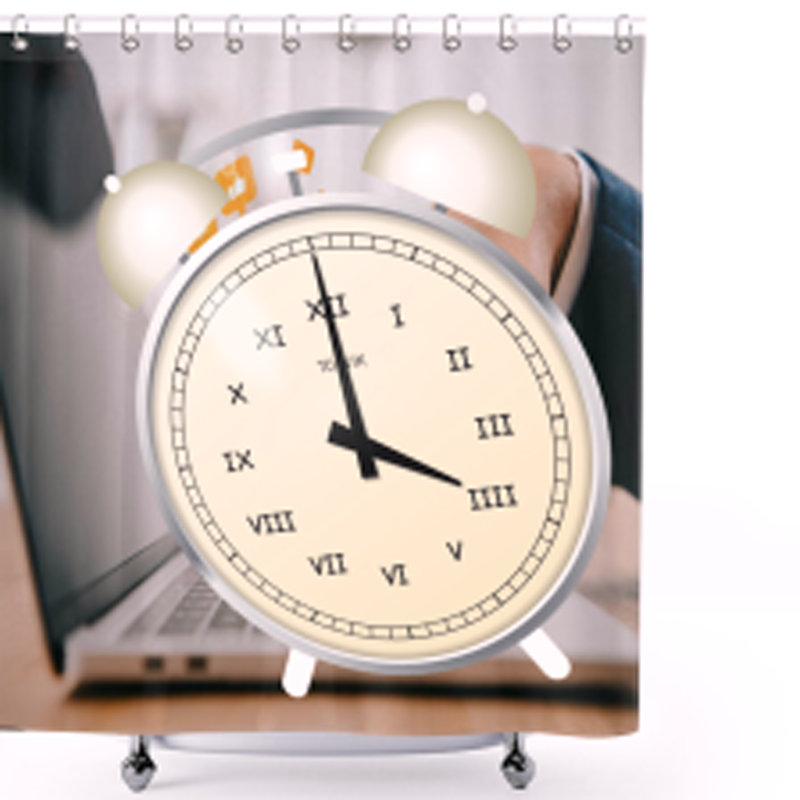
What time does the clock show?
4:00
